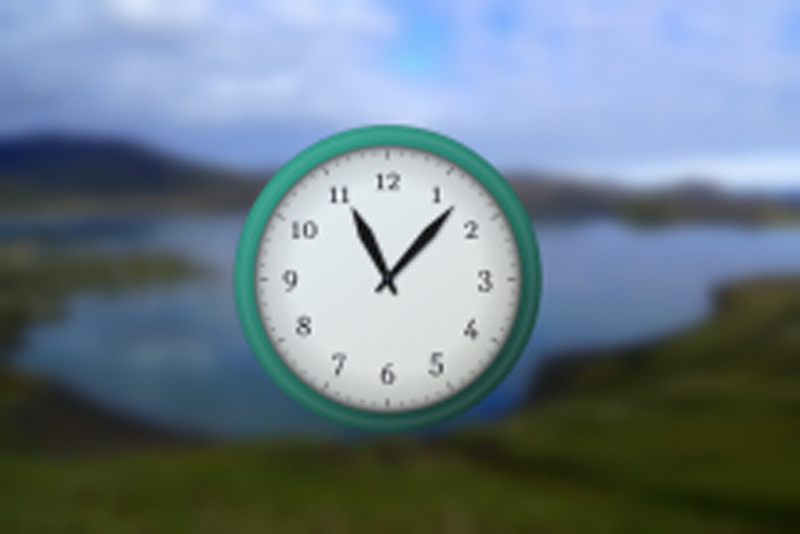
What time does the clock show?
11:07
